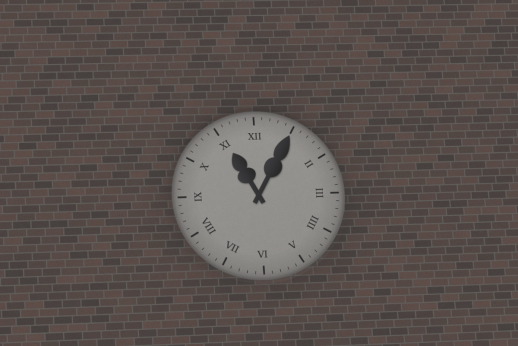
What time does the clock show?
11:05
